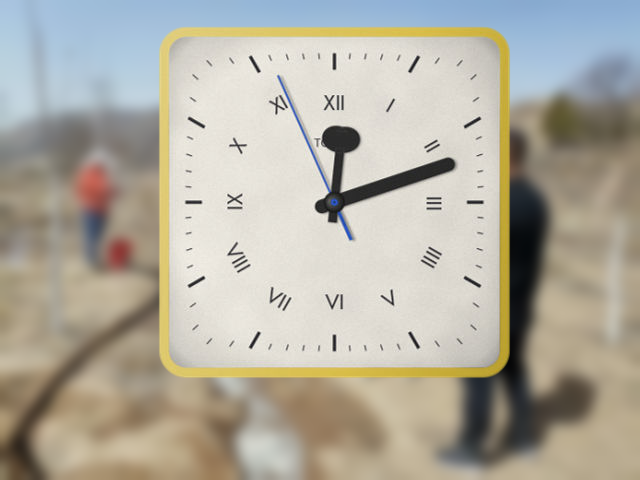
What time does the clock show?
12:11:56
